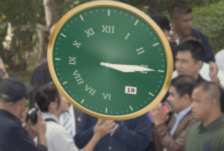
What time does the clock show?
3:15
